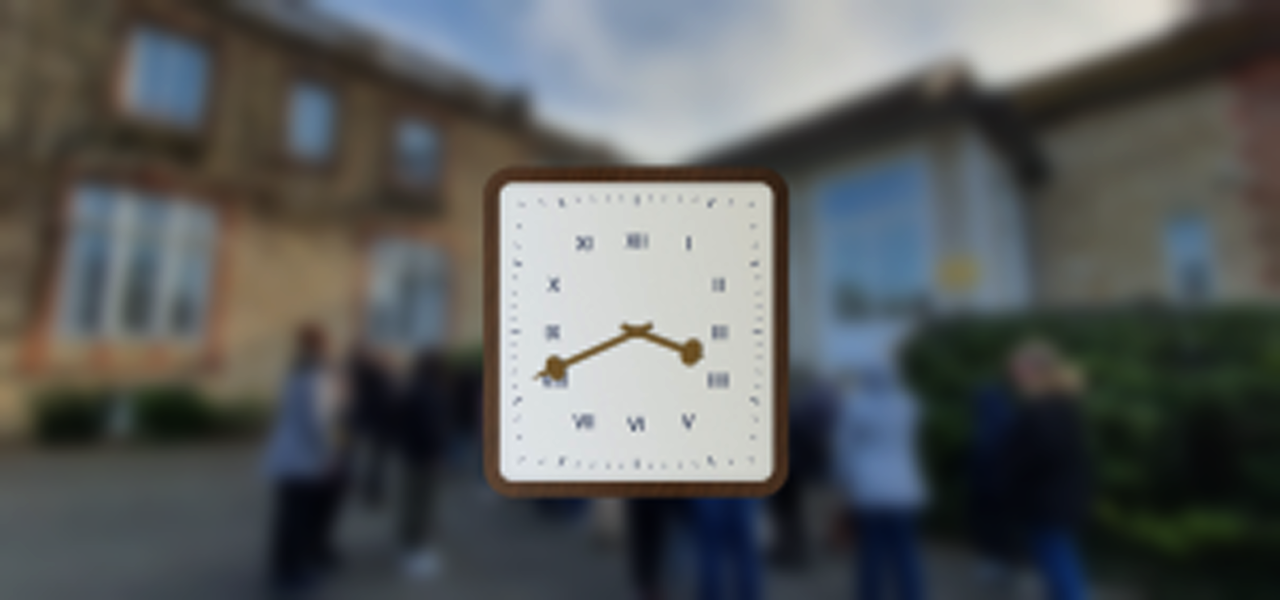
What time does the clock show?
3:41
